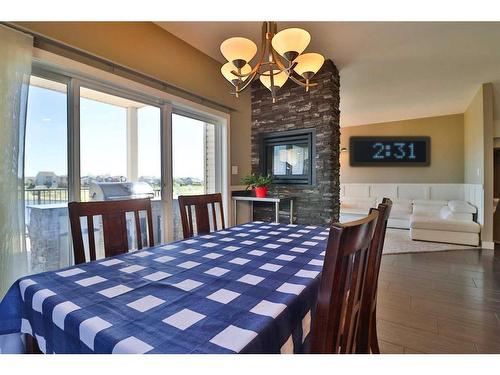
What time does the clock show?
2:31
